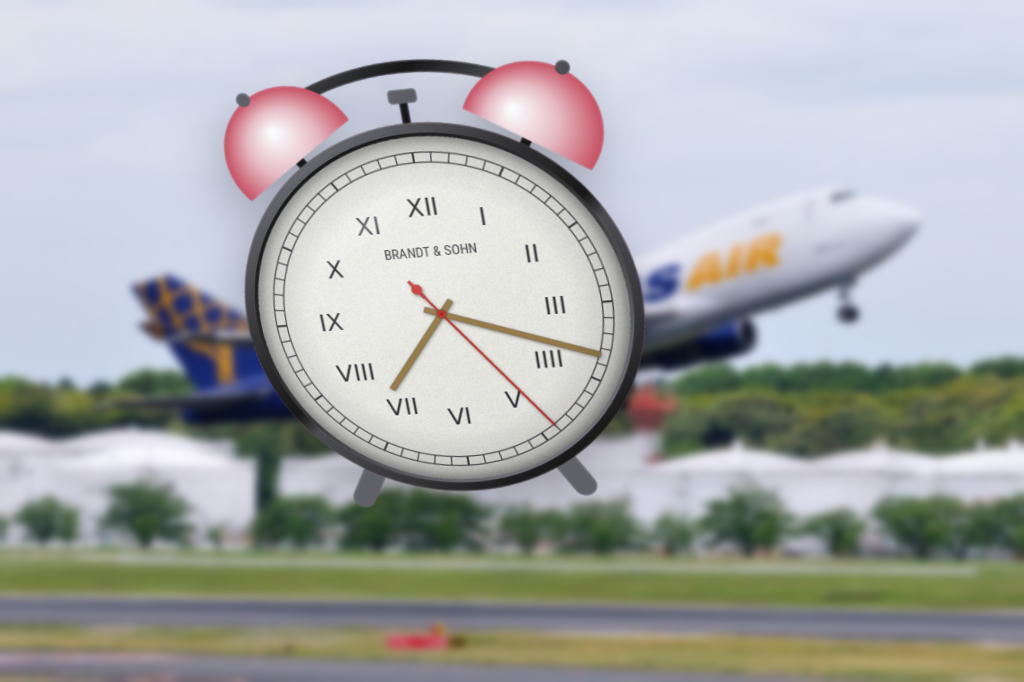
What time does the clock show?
7:18:24
